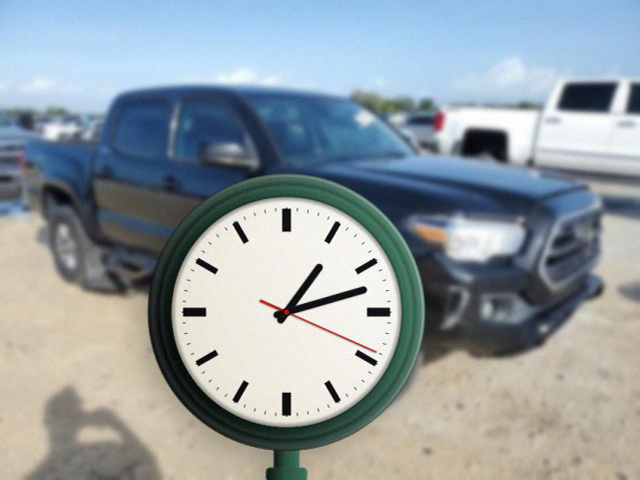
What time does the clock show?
1:12:19
